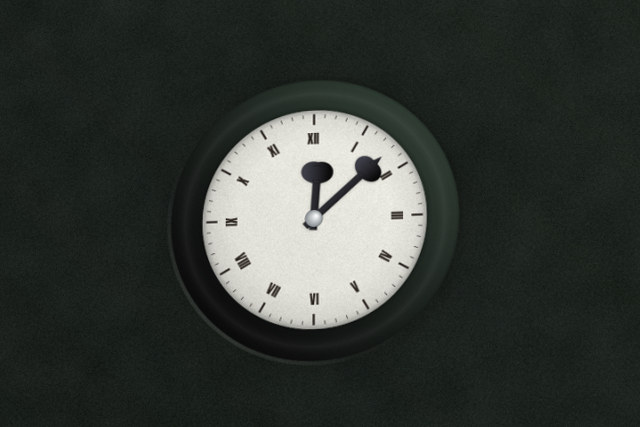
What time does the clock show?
12:08
